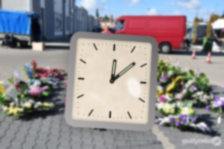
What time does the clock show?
12:08
